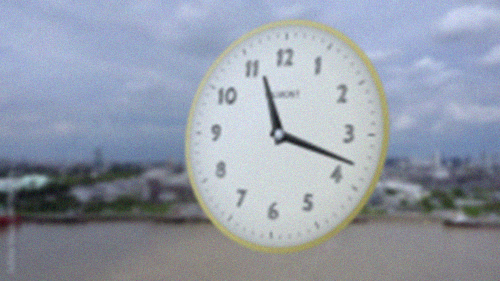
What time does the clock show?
11:18
